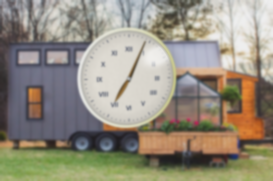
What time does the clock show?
7:04
